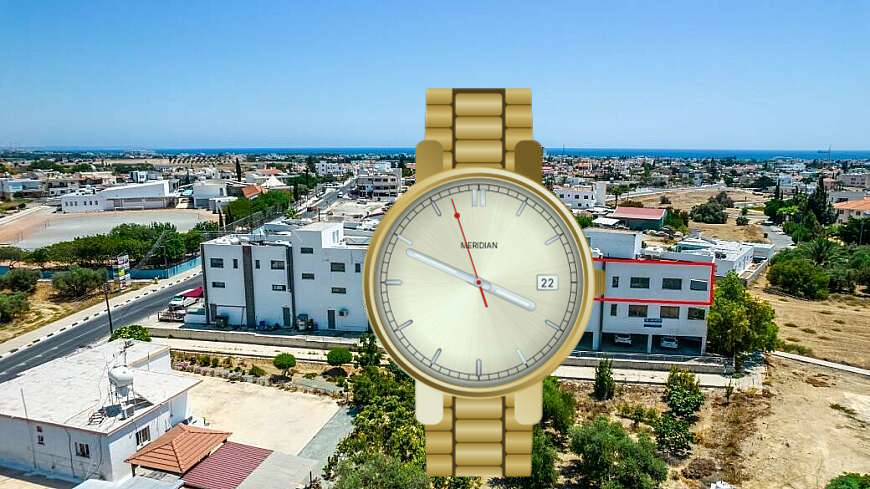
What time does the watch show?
3:48:57
